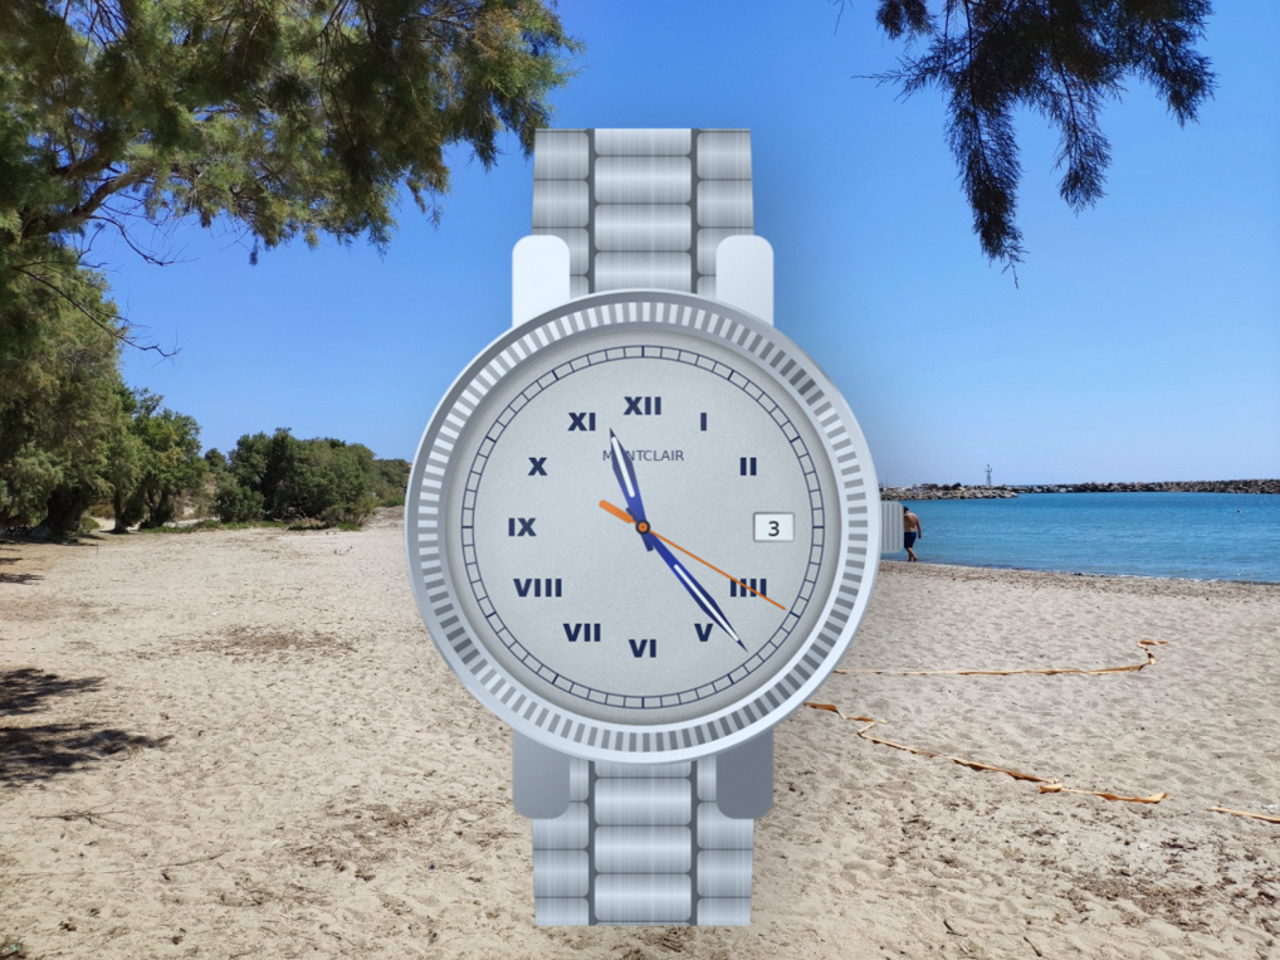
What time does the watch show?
11:23:20
